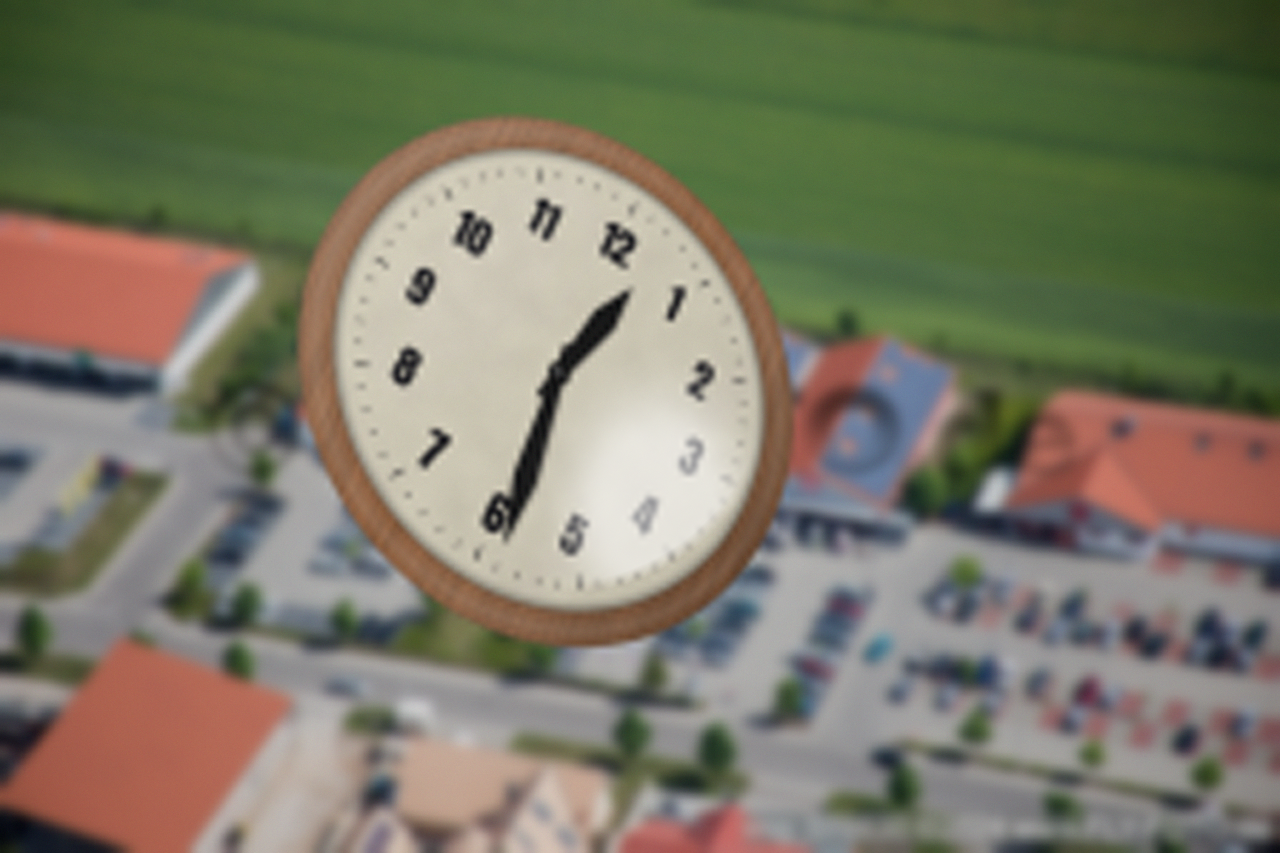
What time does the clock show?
12:29
